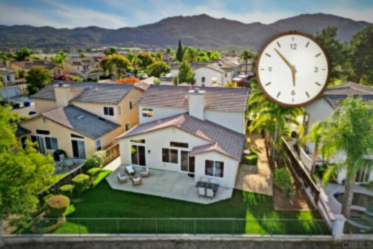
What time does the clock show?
5:53
